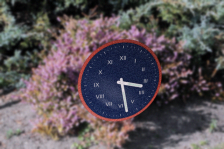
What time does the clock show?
3:28
